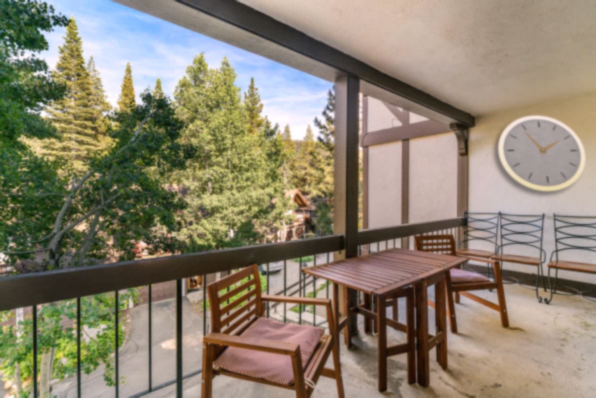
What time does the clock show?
1:54
